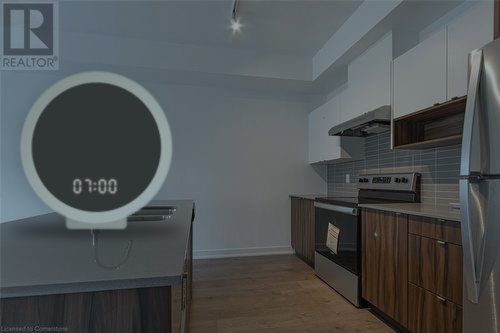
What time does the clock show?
7:00
